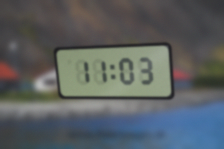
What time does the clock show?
11:03
